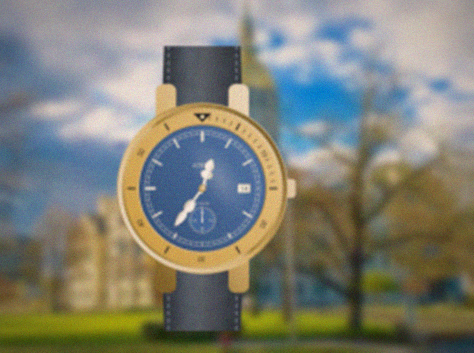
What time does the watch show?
12:36
